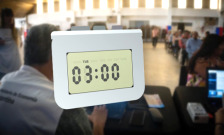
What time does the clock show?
3:00
